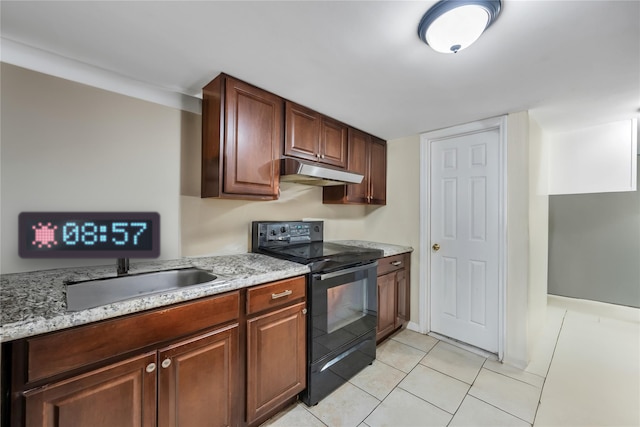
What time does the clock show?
8:57
